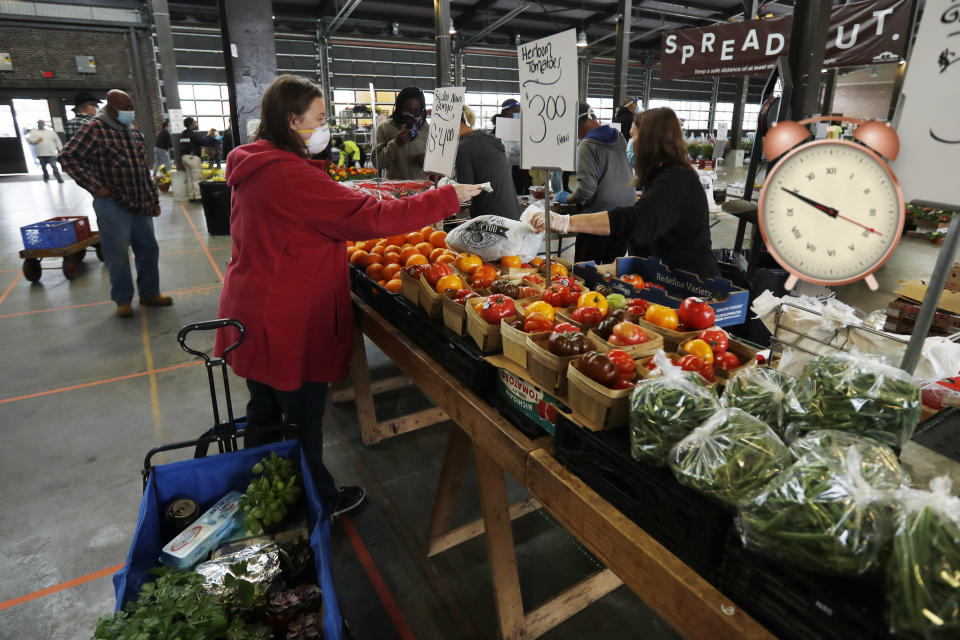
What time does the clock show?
9:49:19
